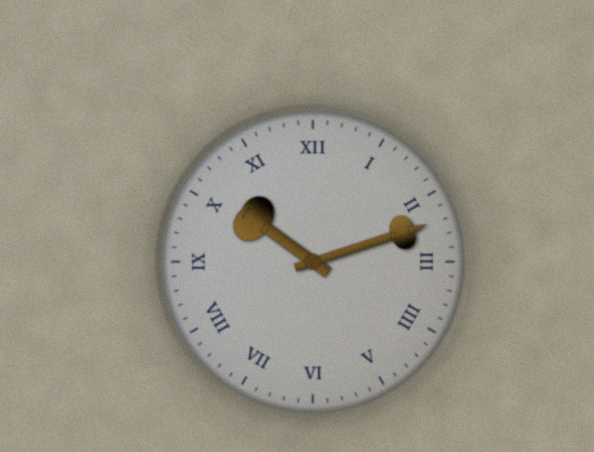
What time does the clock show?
10:12
